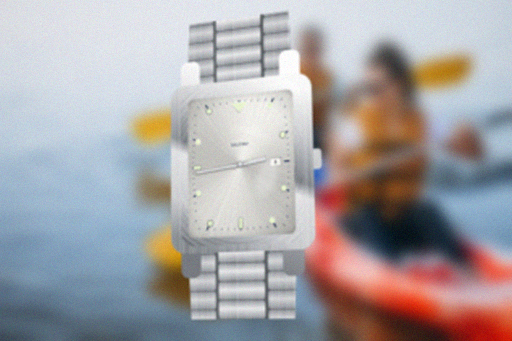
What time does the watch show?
2:44
